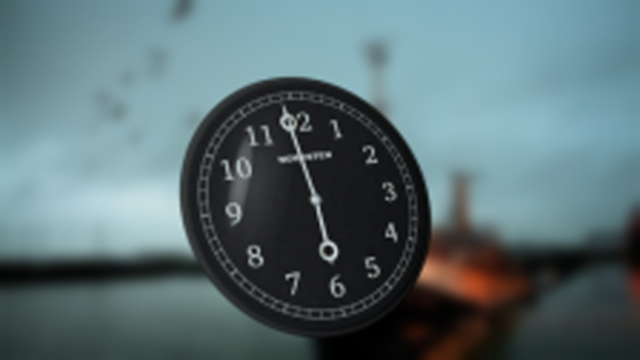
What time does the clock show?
5:59
